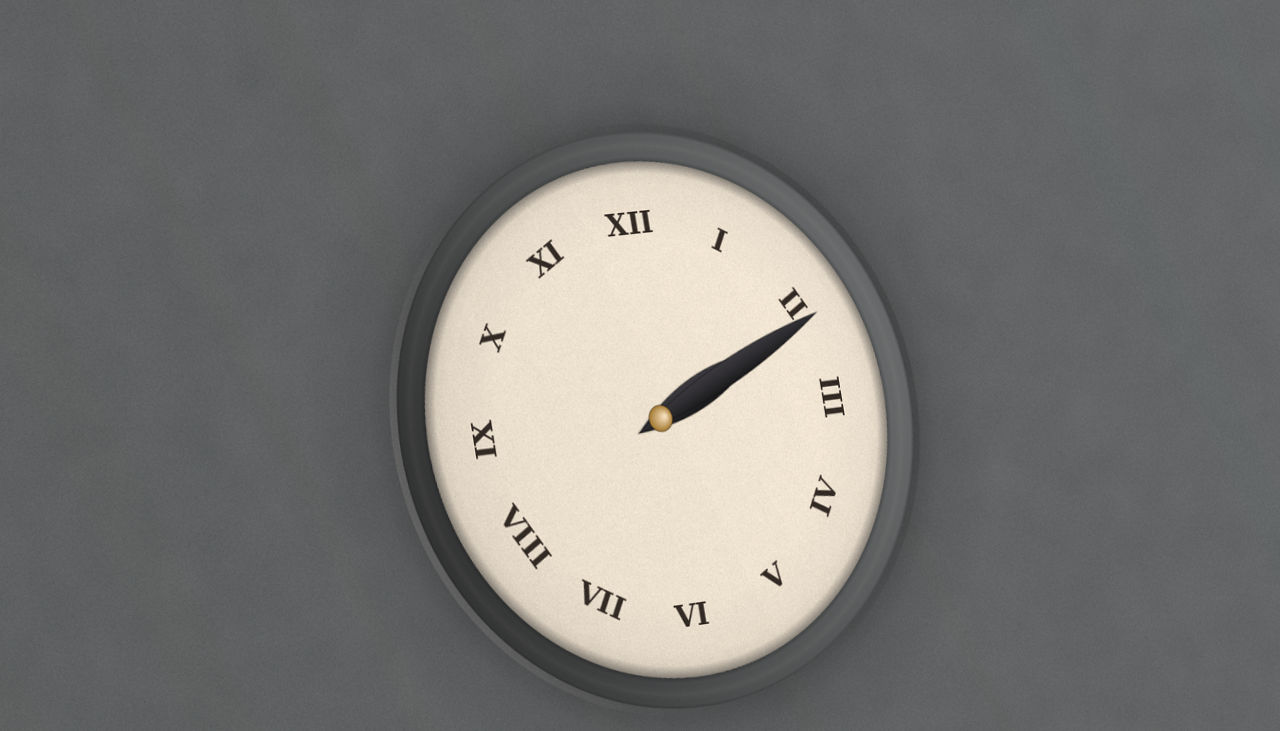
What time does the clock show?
2:11
